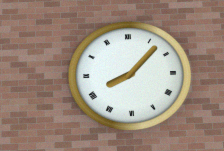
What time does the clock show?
8:07
